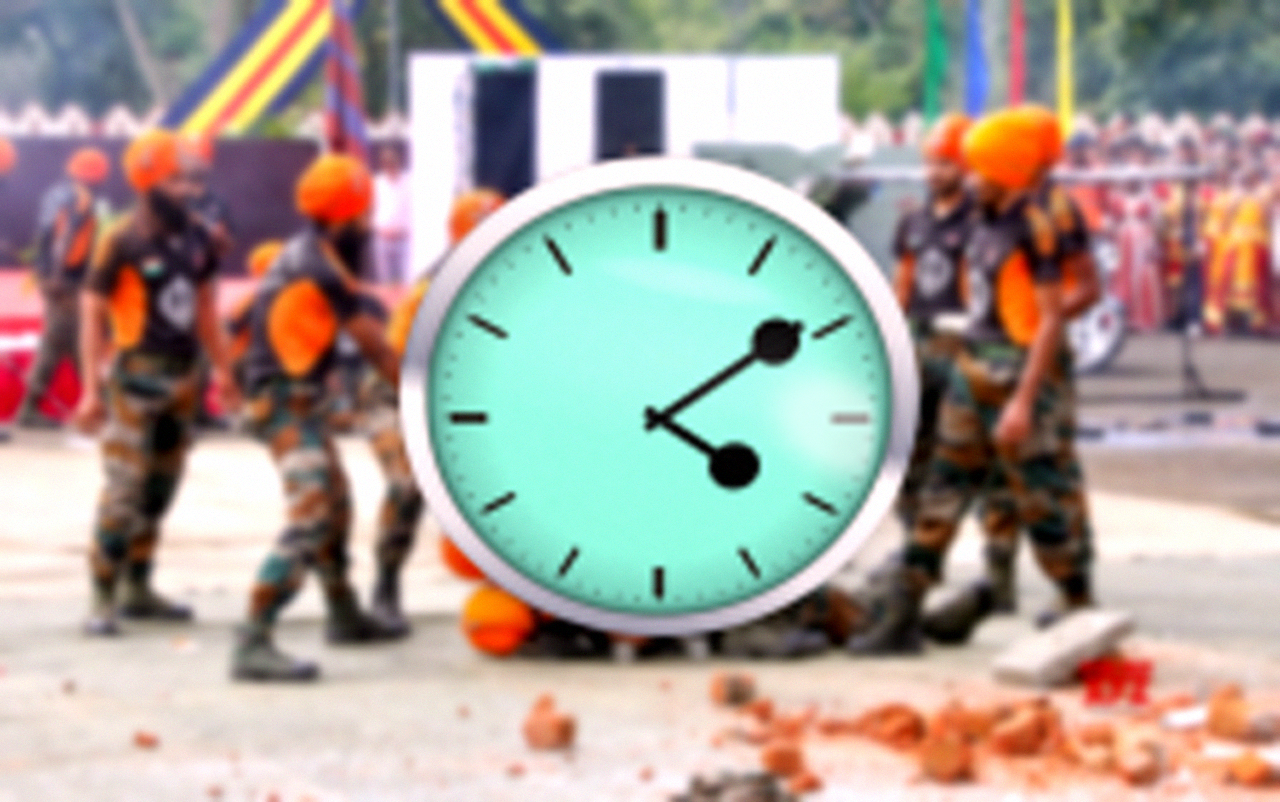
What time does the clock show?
4:09
